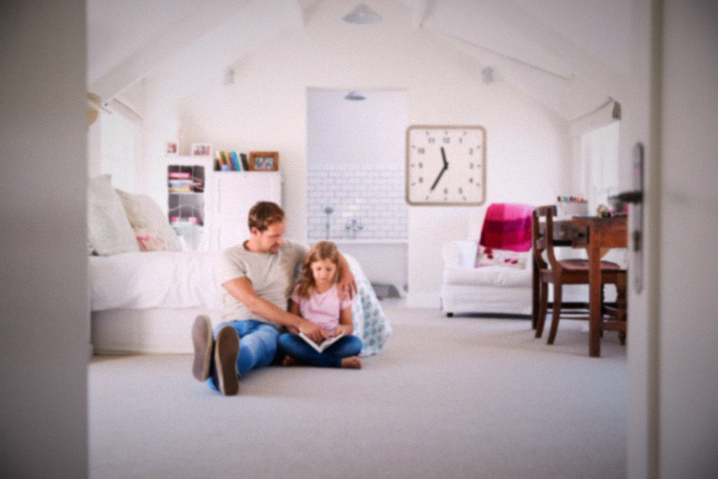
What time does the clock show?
11:35
